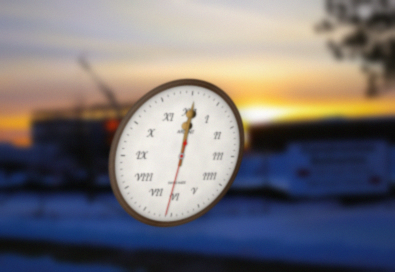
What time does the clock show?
12:00:31
